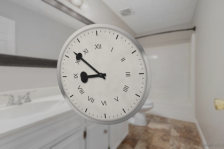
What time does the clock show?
8:52
